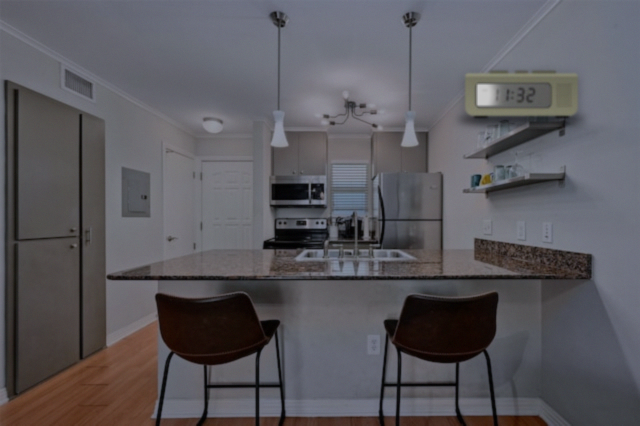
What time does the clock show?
11:32
